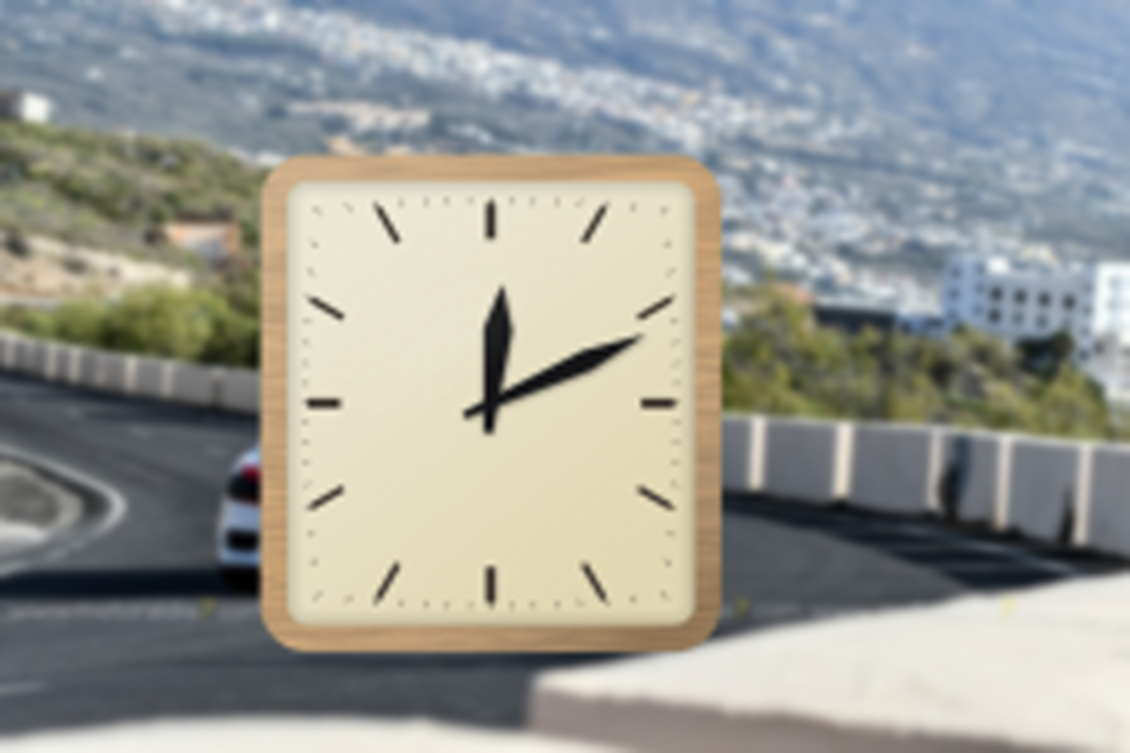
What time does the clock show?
12:11
